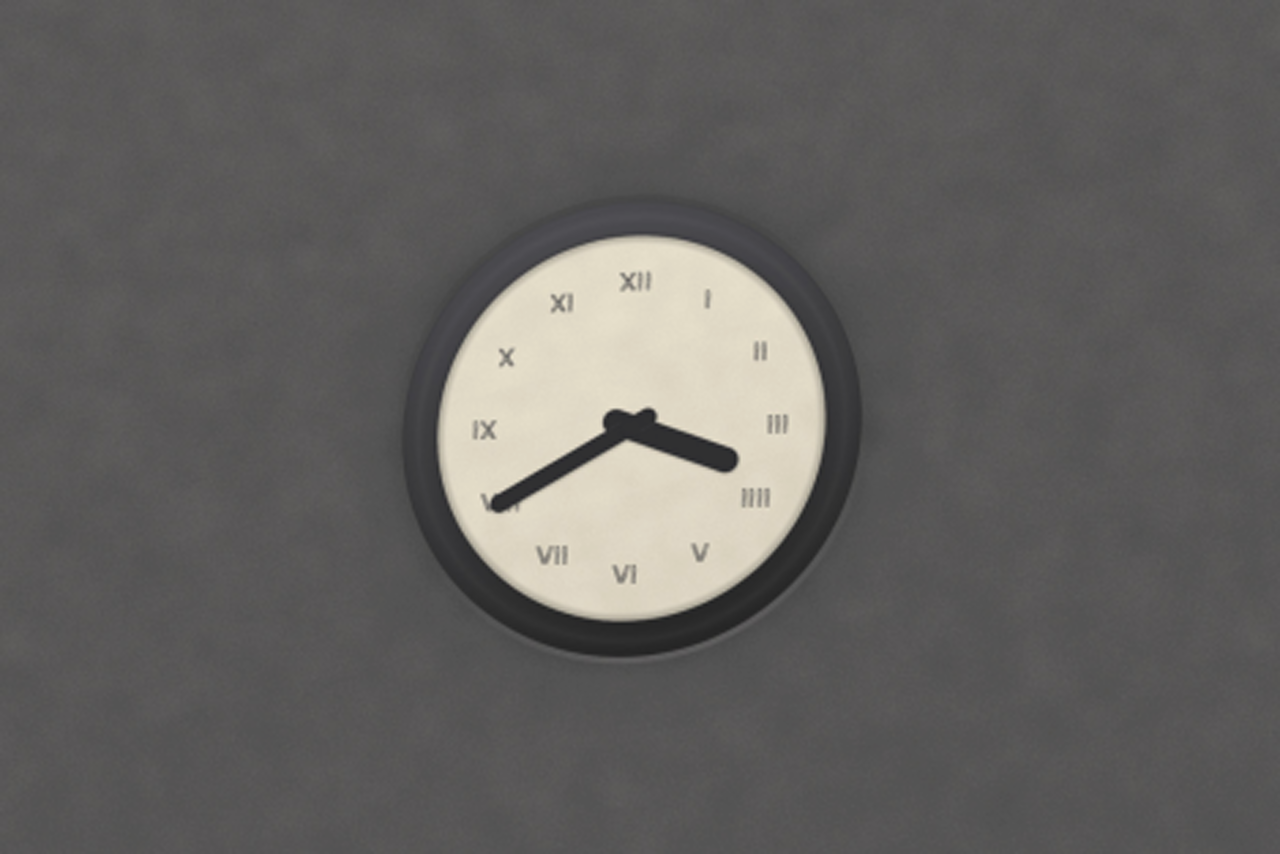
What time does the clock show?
3:40
